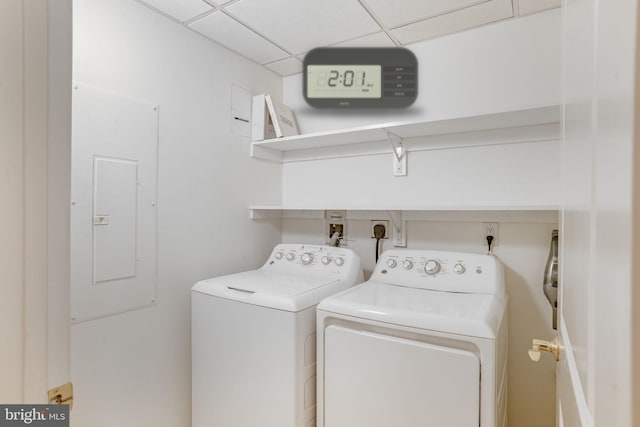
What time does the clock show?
2:01
